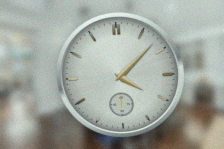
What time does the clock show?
4:08
